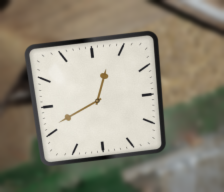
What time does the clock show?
12:41
